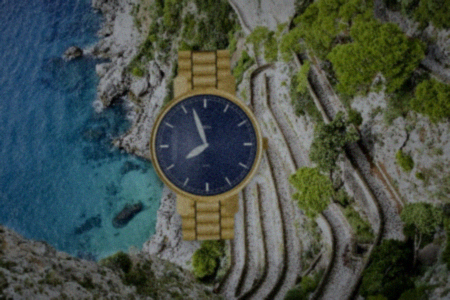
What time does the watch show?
7:57
